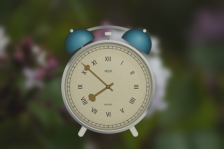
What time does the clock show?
7:52
